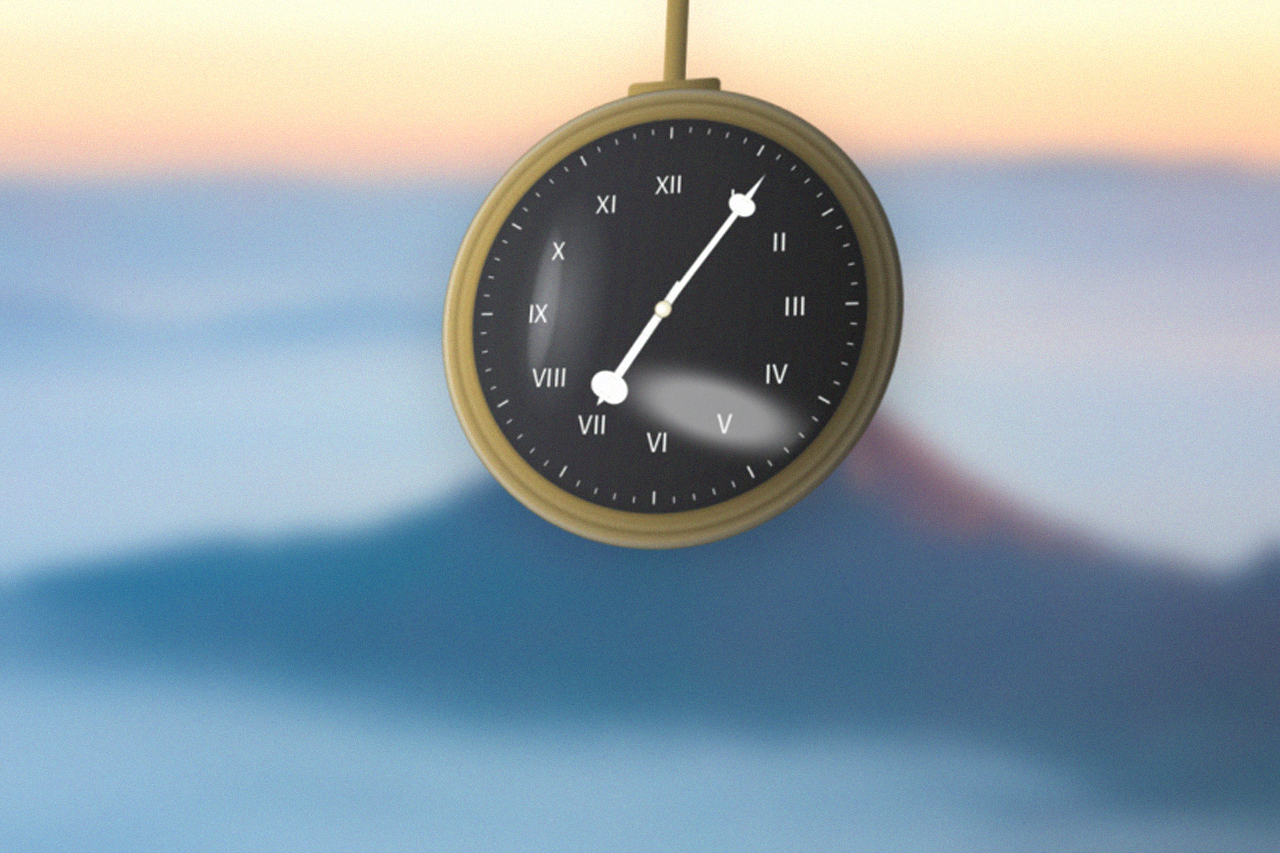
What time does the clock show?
7:06
